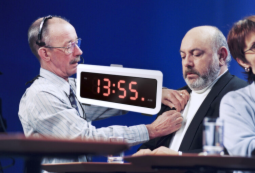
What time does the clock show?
13:55
